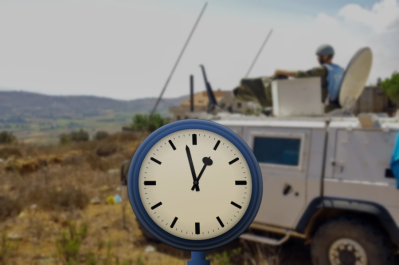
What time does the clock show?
12:58
